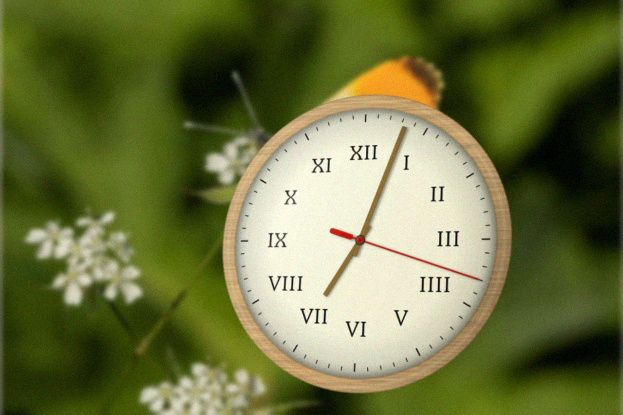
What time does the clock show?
7:03:18
